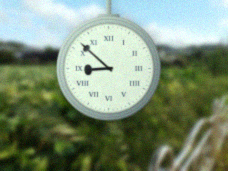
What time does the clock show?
8:52
